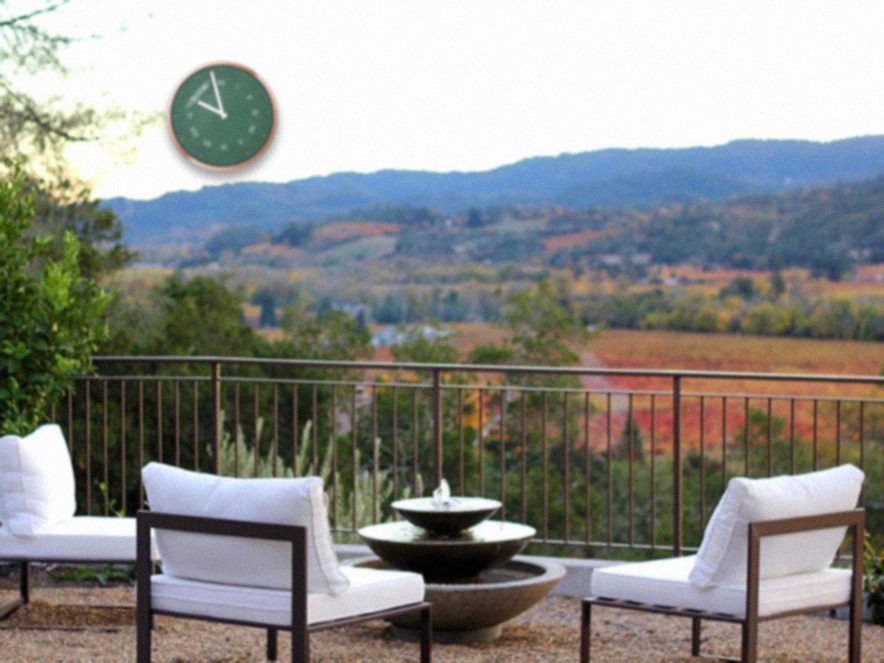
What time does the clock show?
9:58
